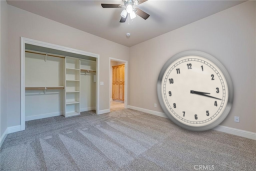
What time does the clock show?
3:18
